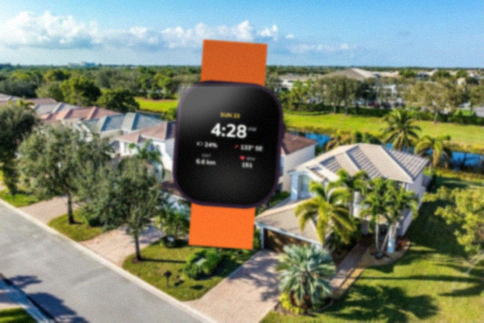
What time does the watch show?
4:28
